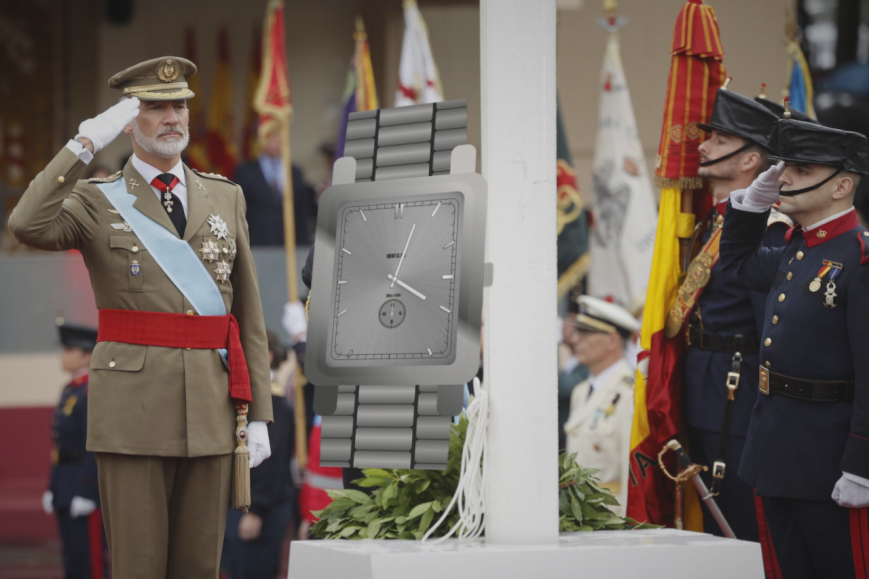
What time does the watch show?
4:03
